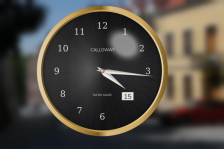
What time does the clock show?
4:16
